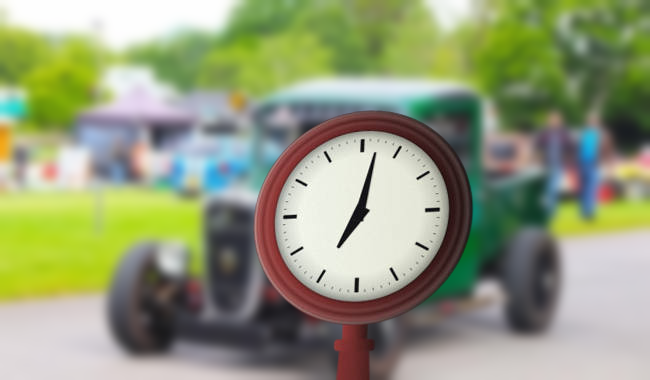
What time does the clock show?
7:02
